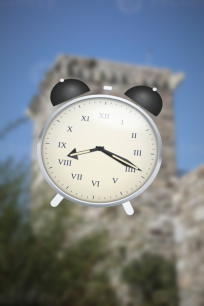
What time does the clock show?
8:19
